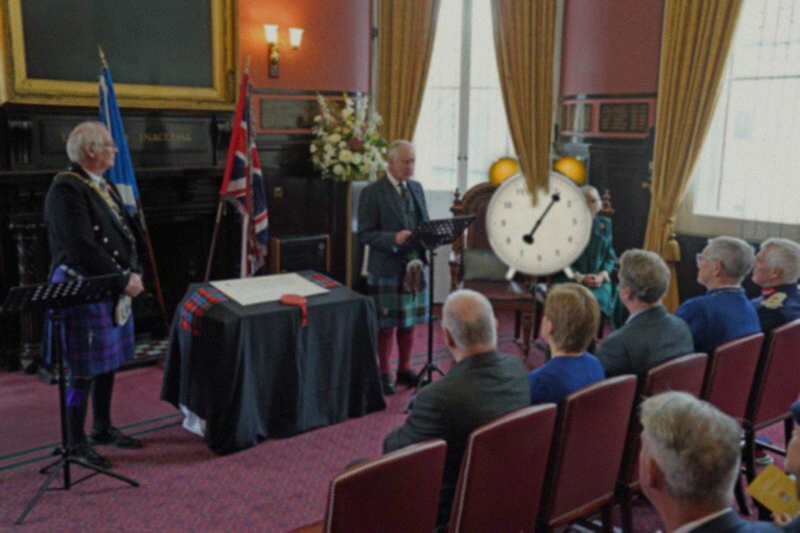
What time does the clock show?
7:06
